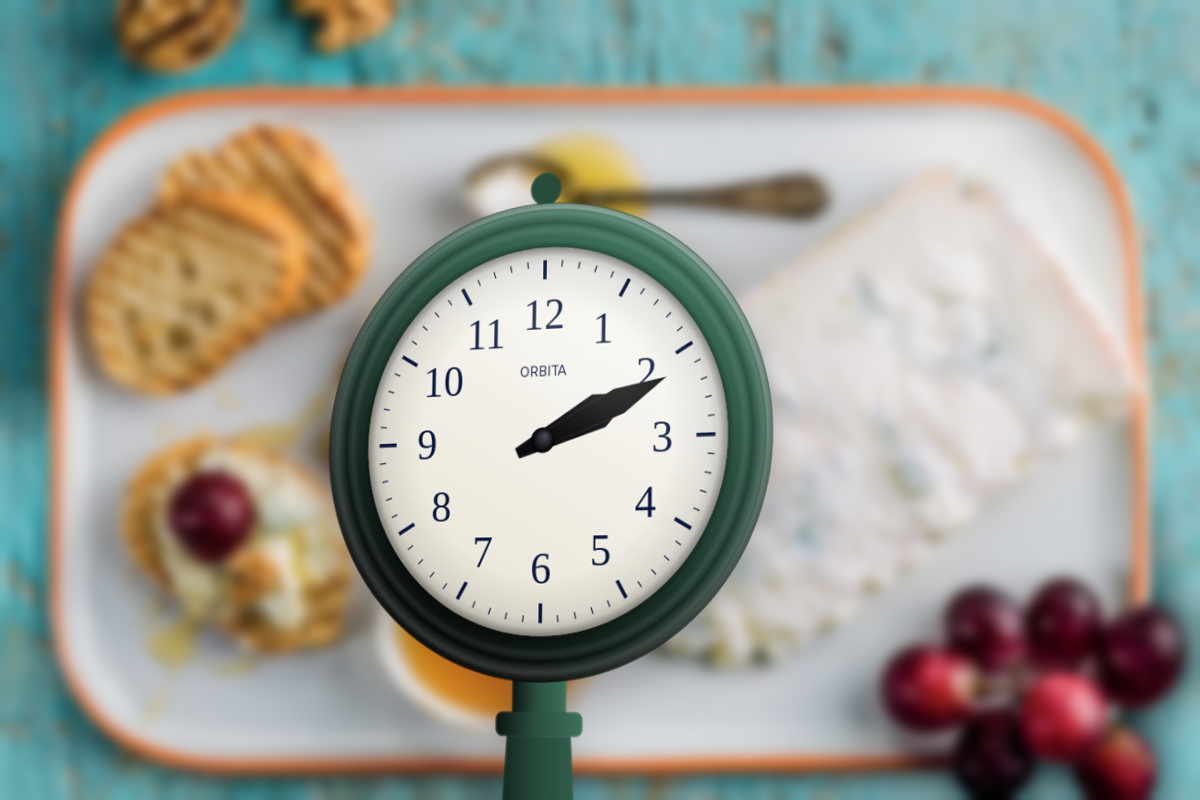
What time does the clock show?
2:11
